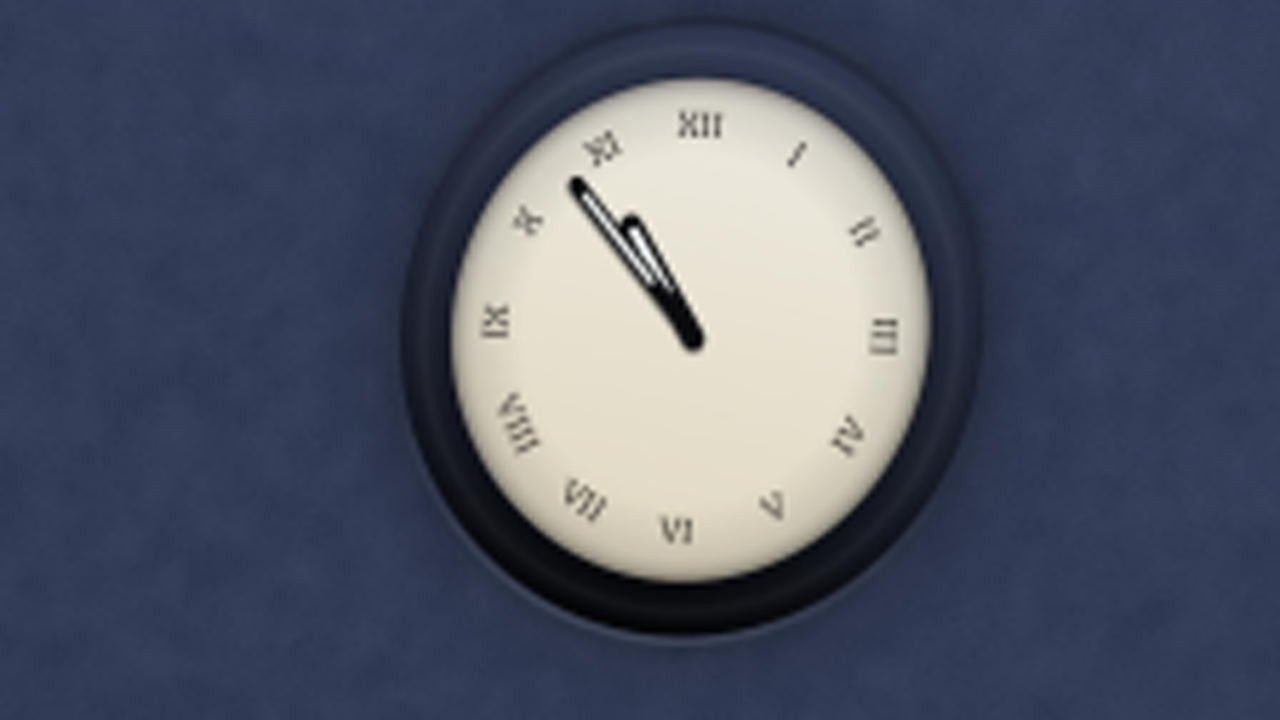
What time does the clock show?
10:53
